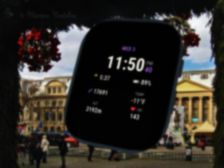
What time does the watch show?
11:50
